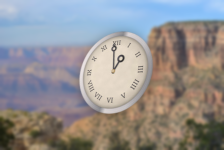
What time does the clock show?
12:59
